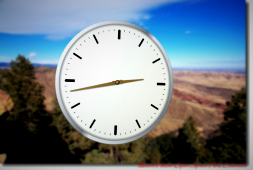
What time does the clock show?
2:43
